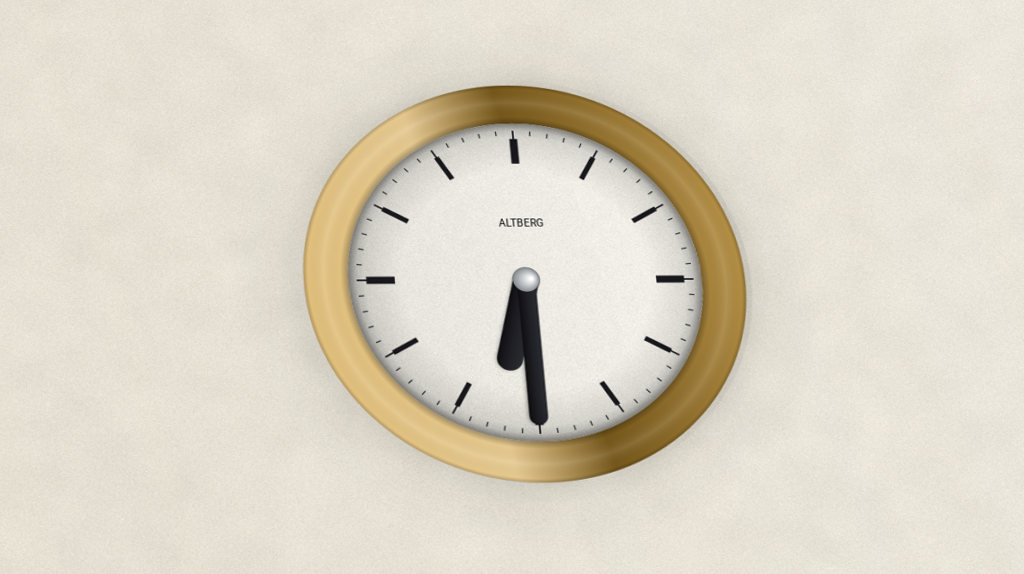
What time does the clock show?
6:30
